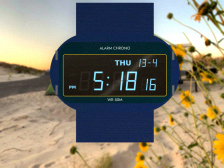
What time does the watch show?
5:18:16
